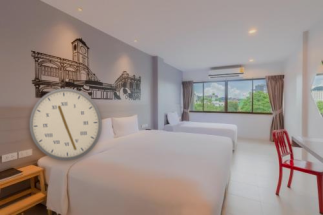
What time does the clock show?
11:27
